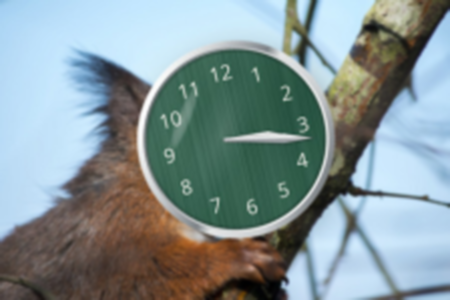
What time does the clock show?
3:17
